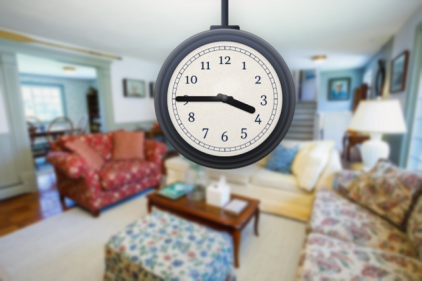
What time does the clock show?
3:45
